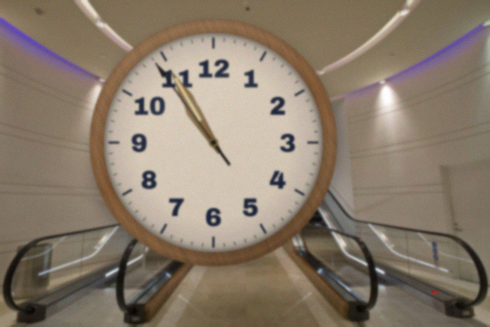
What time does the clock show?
10:54:54
